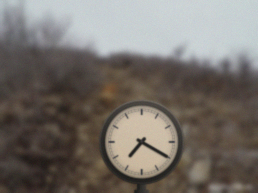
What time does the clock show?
7:20
